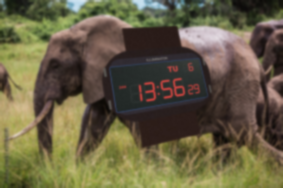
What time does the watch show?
13:56
